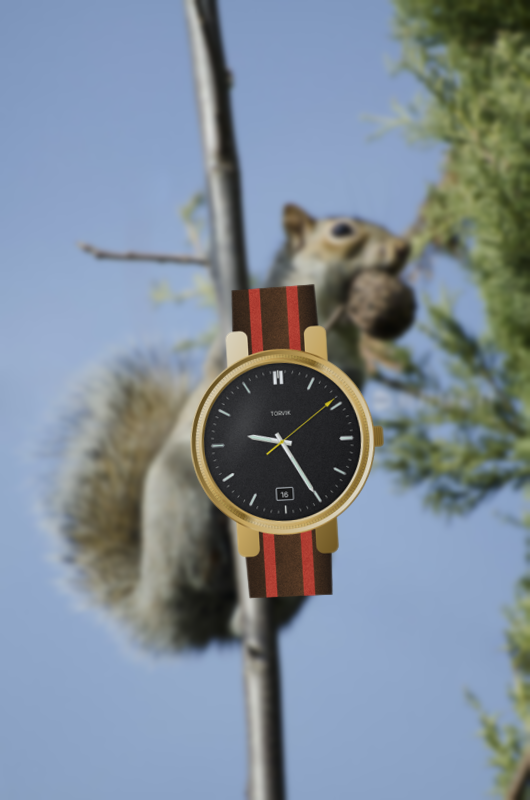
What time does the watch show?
9:25:09
